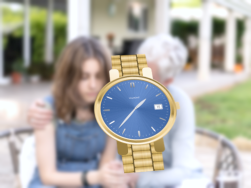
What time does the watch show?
1:37
